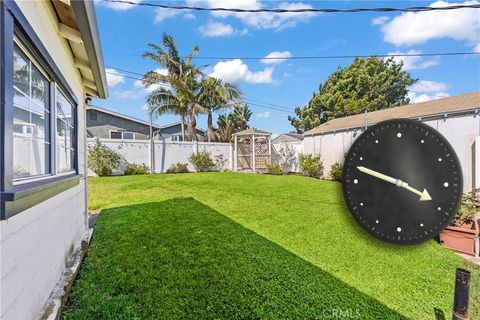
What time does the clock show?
3:48
